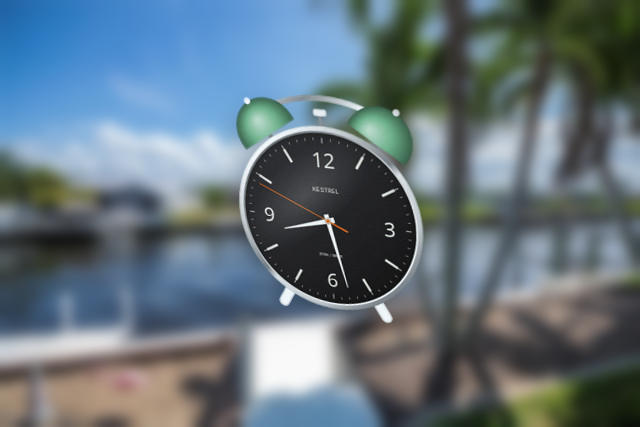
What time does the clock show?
8:27:49
